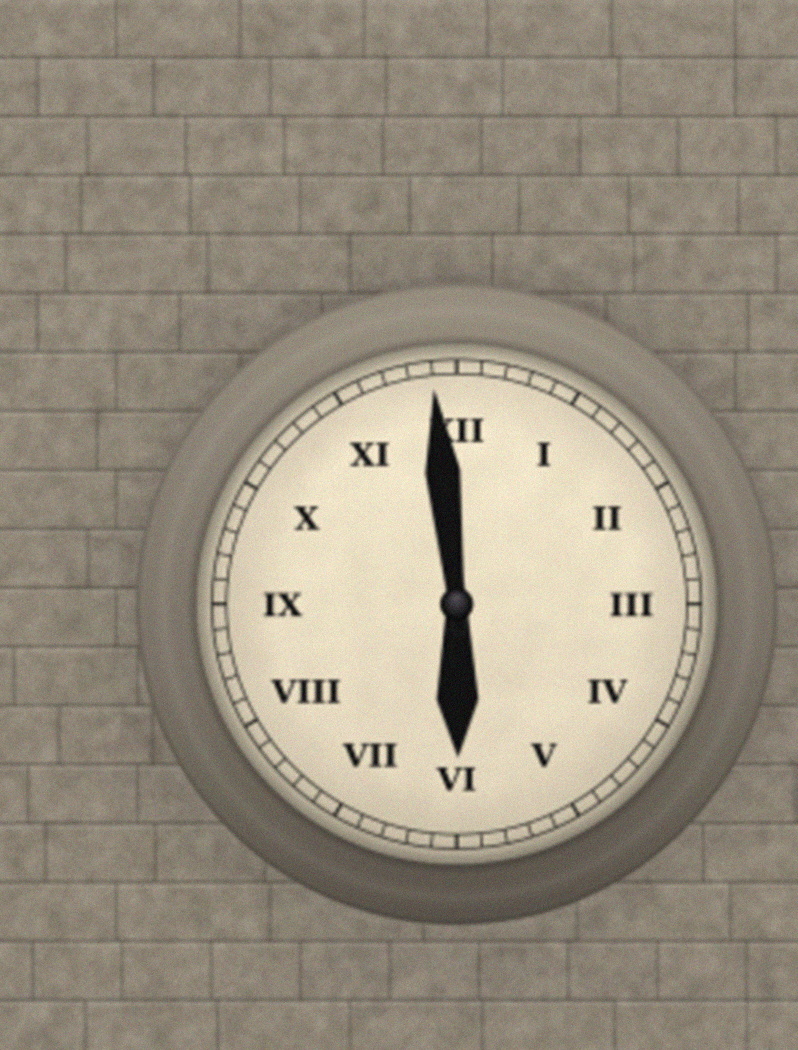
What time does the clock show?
5:59
